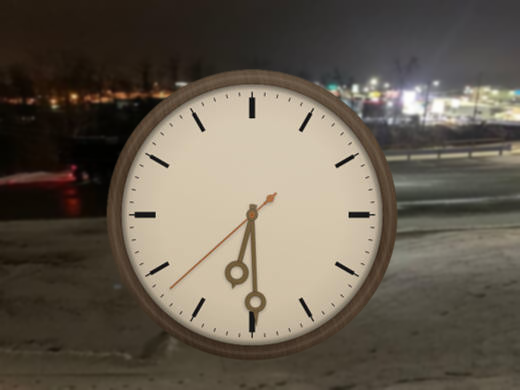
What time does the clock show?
6:29:38
